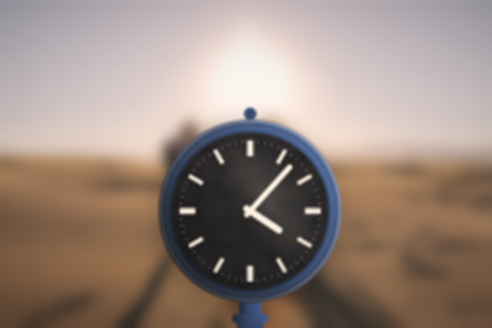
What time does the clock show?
4:07
